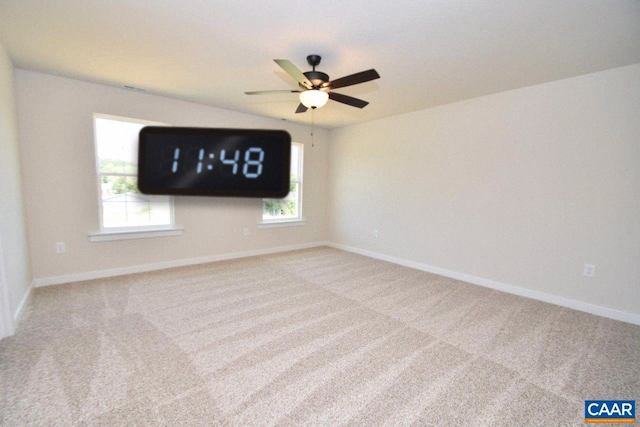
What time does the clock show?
11:48
